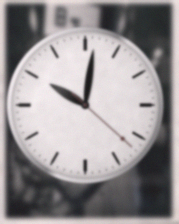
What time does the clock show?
10:01:22
